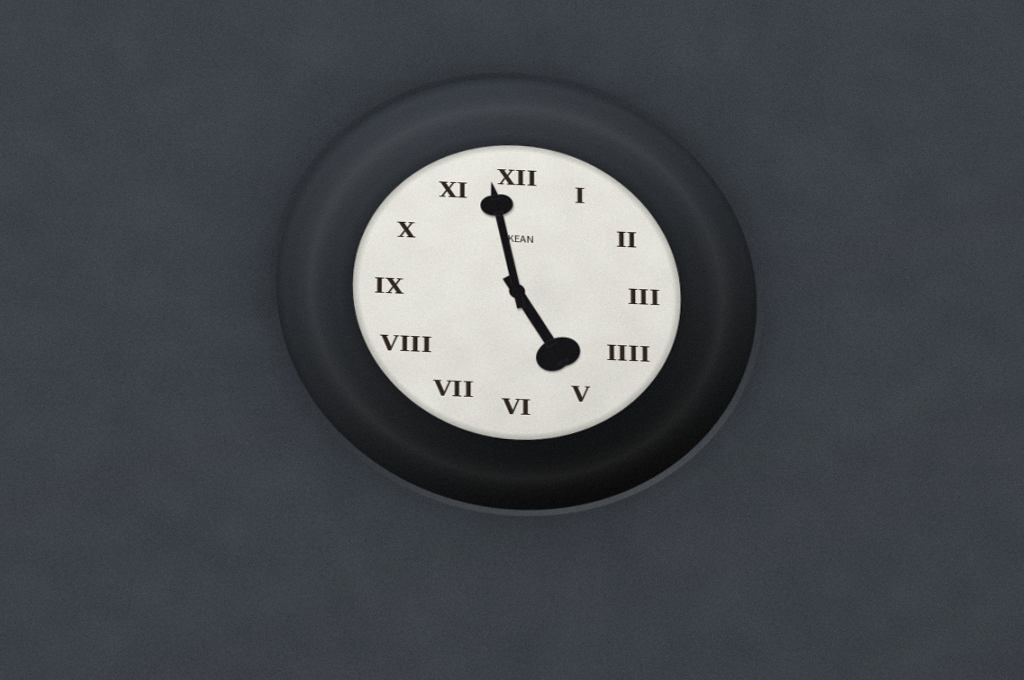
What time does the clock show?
4:58
